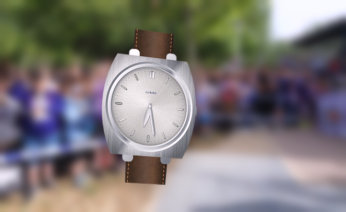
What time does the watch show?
6:28
